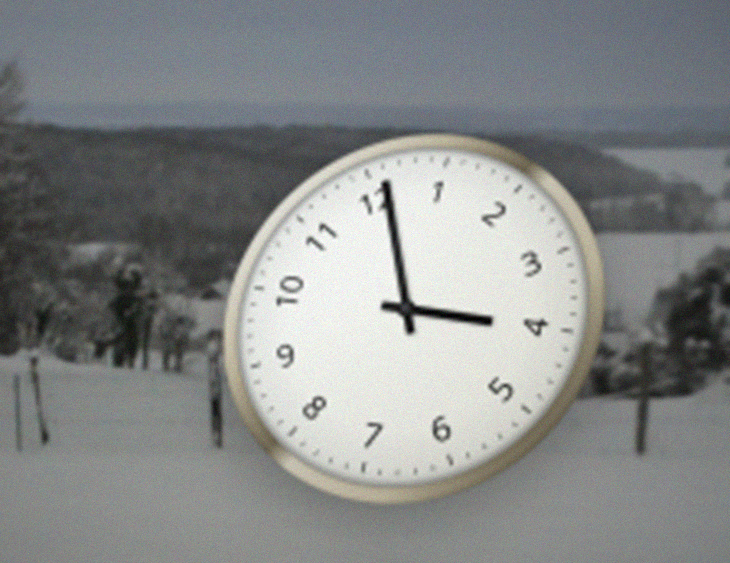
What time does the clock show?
4:01
